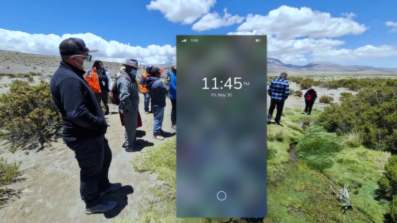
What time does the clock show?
11:45
